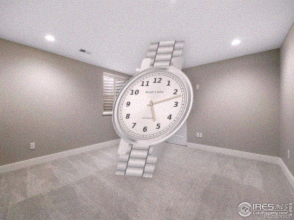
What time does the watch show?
5:12
